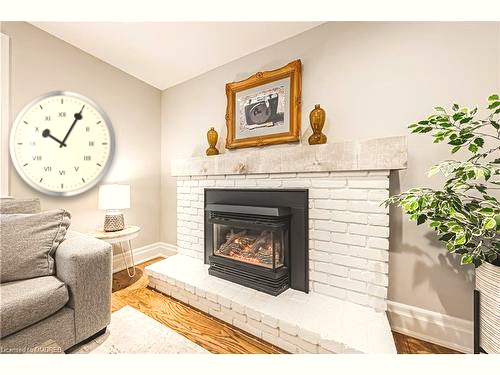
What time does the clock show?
10:05
